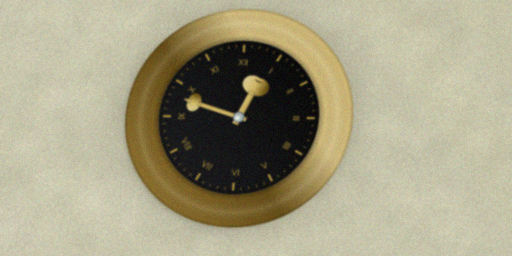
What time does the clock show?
12:48
